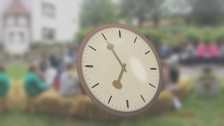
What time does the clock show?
6:55
